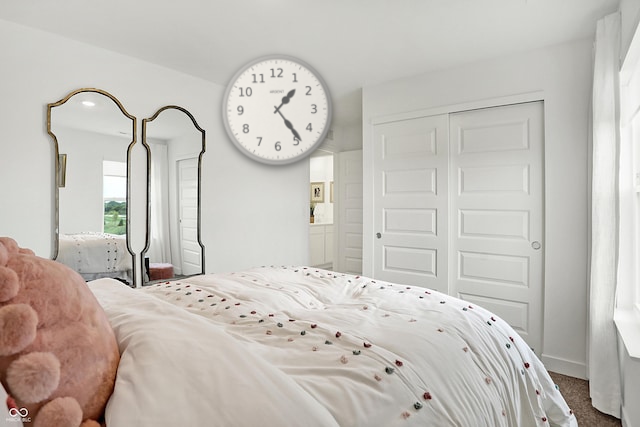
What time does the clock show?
1:24
